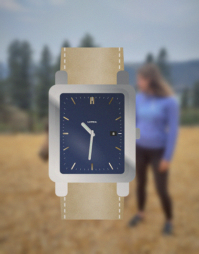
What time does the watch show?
10:31
